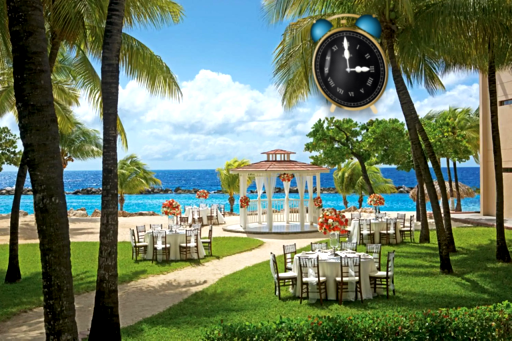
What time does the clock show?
3:00
